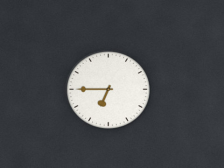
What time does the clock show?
6:45
